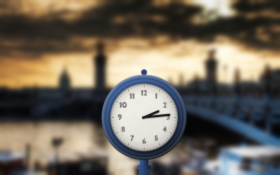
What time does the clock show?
2:14
